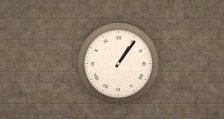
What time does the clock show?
1:06
